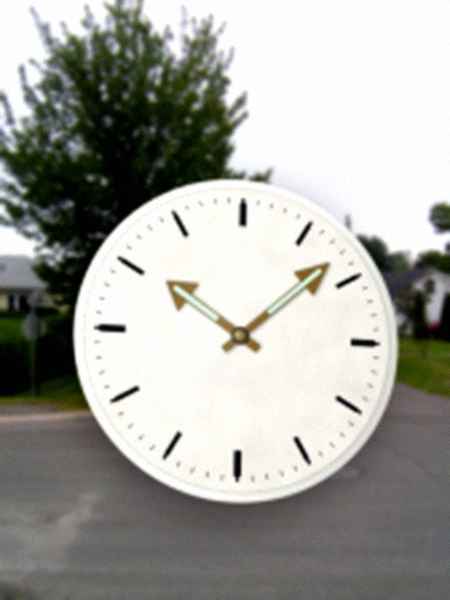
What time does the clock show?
10:08
